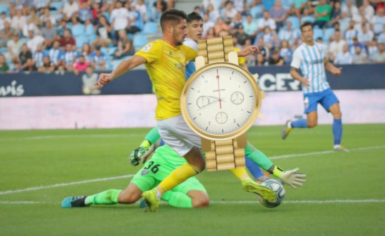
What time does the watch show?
9:42
